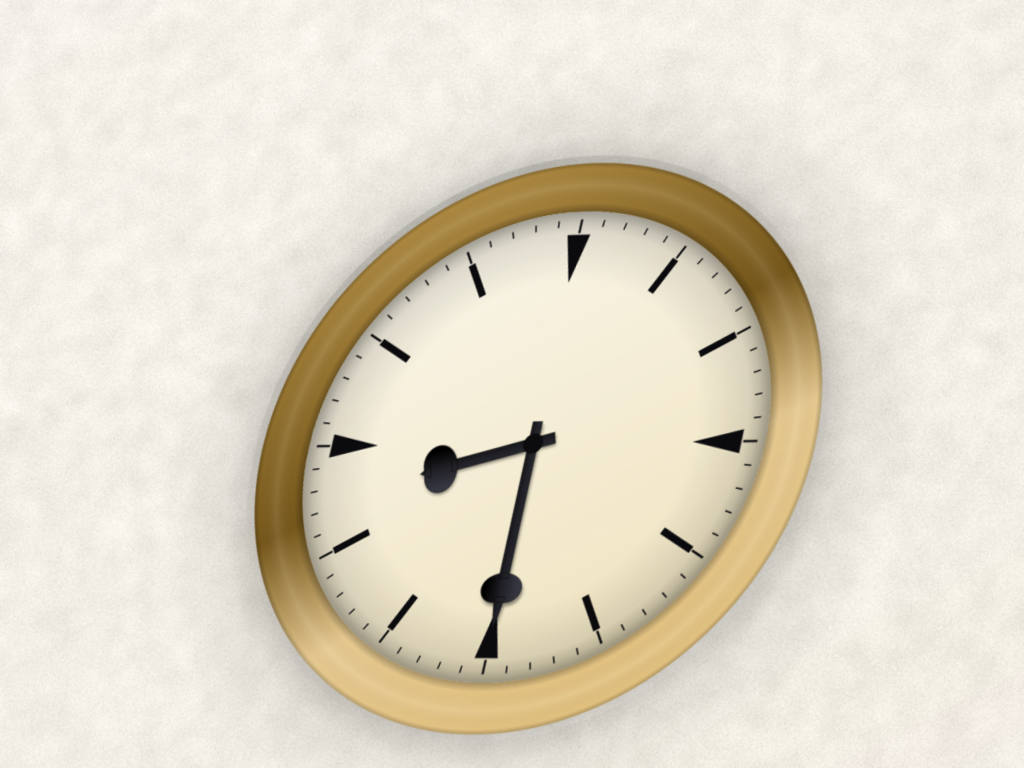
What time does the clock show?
8:30
